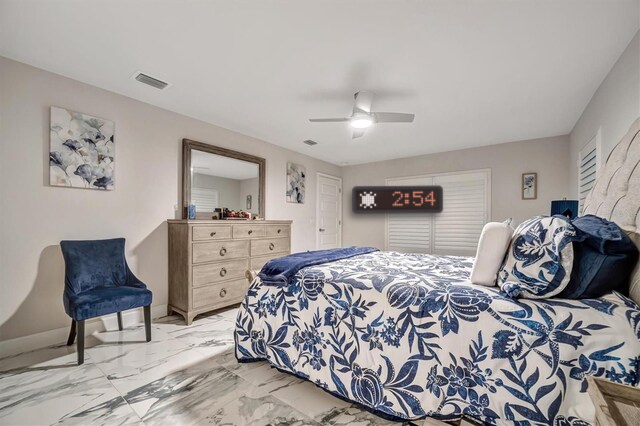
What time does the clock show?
2:54
